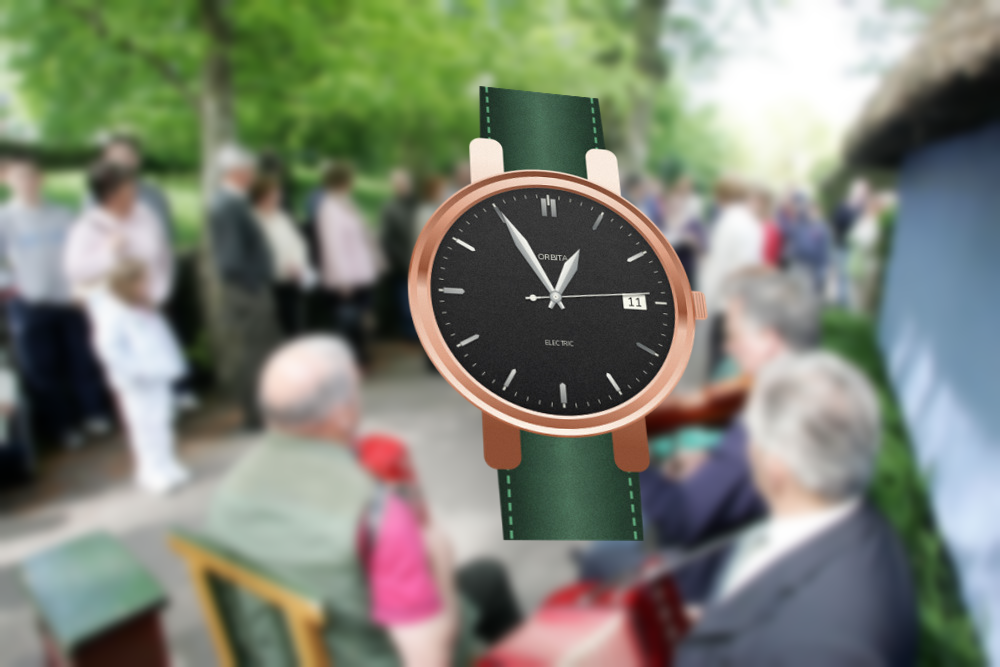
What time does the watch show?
12:55:14
